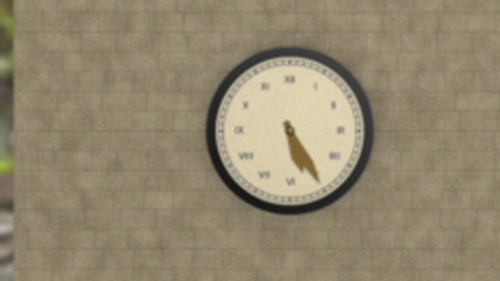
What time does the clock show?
5:25
